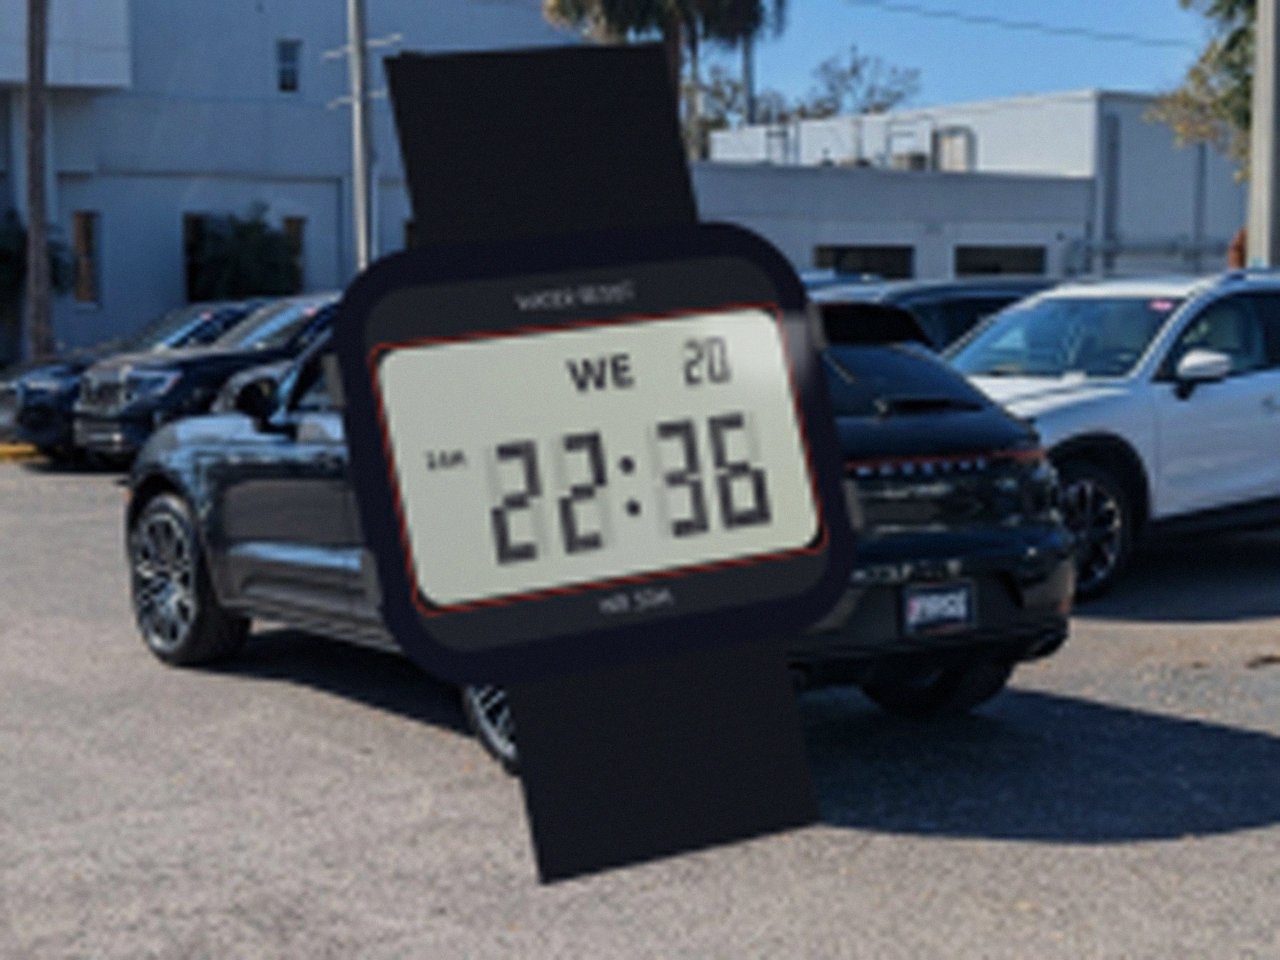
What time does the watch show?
22:36
